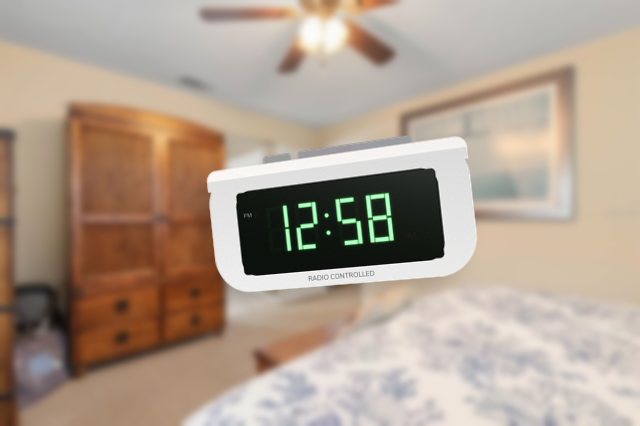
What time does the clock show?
12:58
